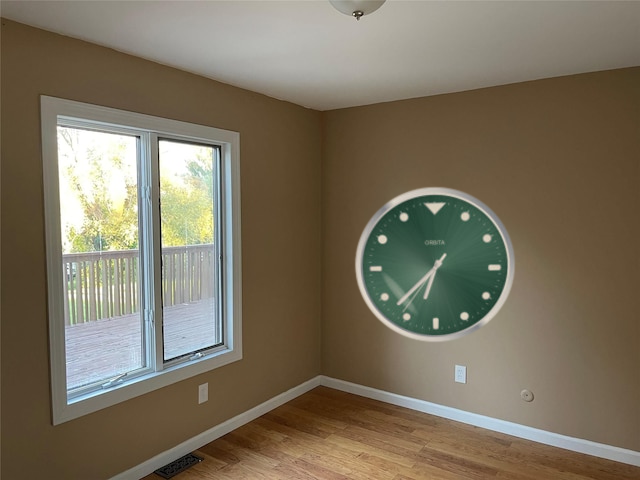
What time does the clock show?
6:37:36
